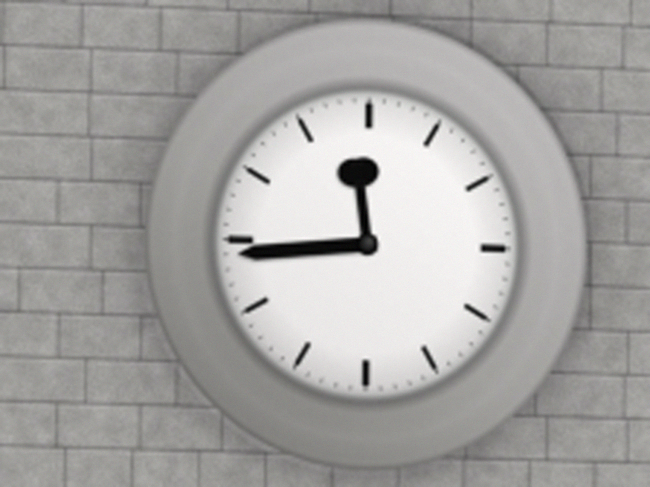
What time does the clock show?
11:44
